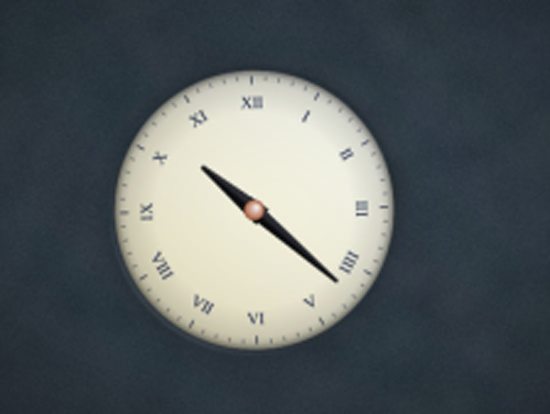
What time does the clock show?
10:22
